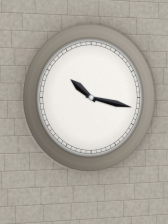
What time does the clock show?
10:17
